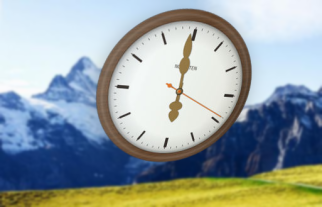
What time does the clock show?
5:59:19
